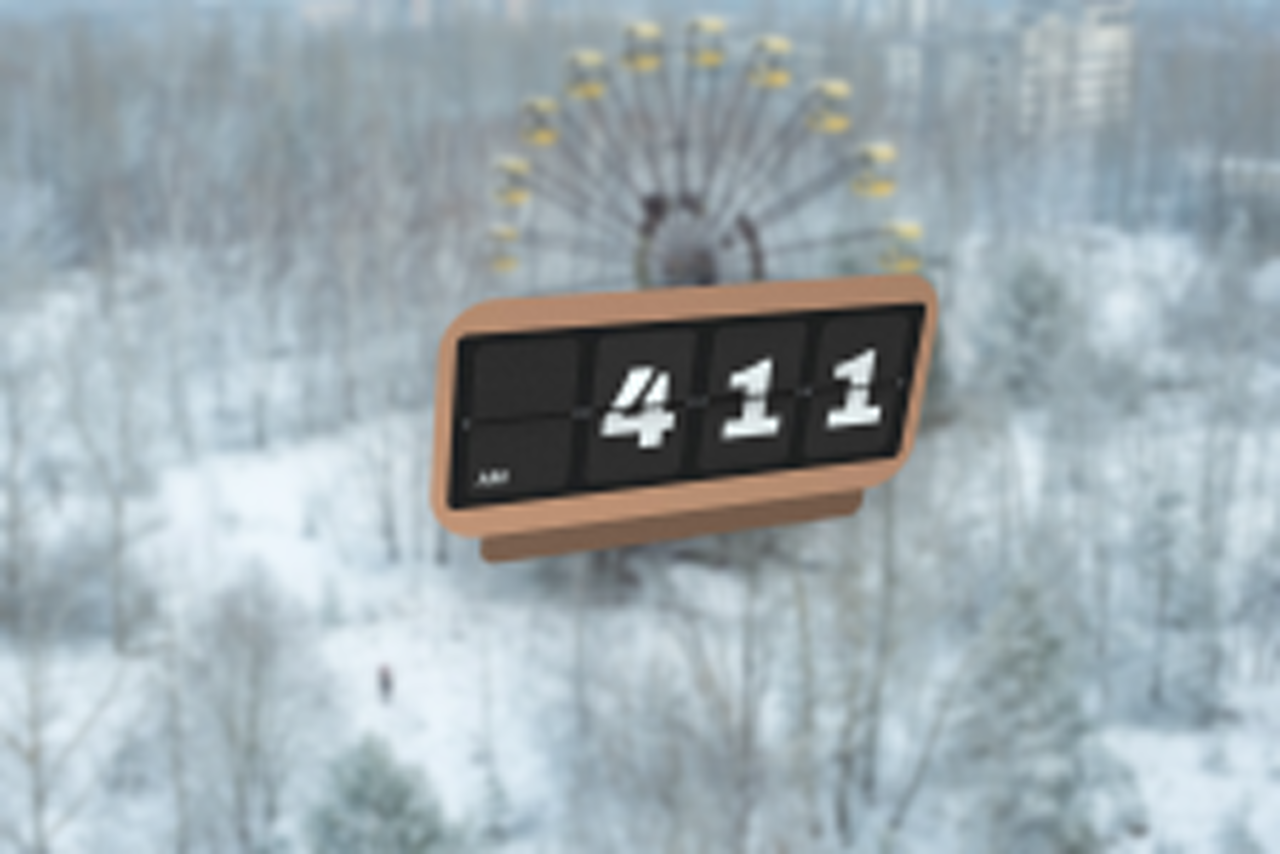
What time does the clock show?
4:11
